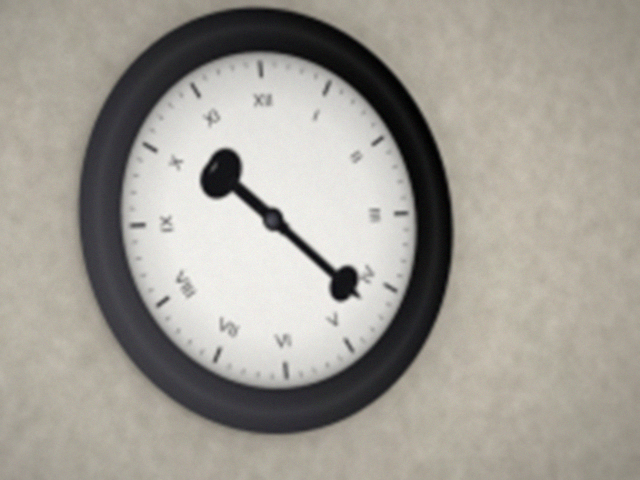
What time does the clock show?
10:22
